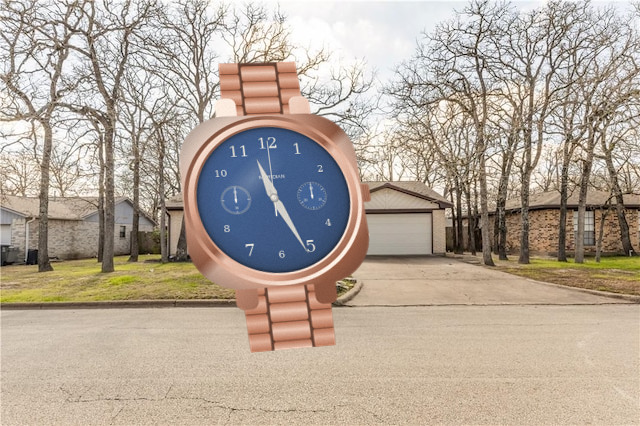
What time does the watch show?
11:26
